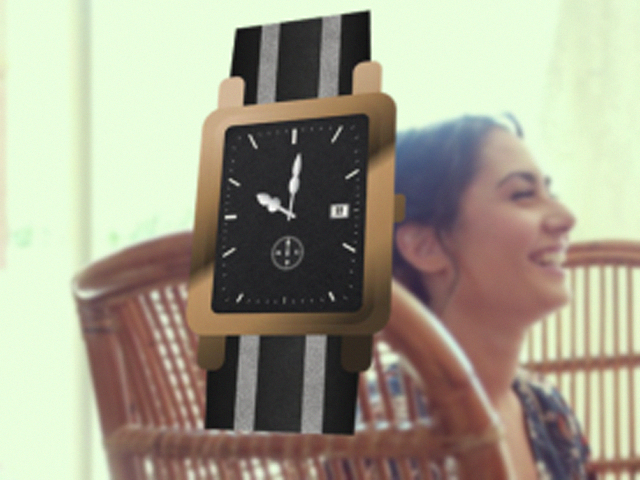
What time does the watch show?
10:01
